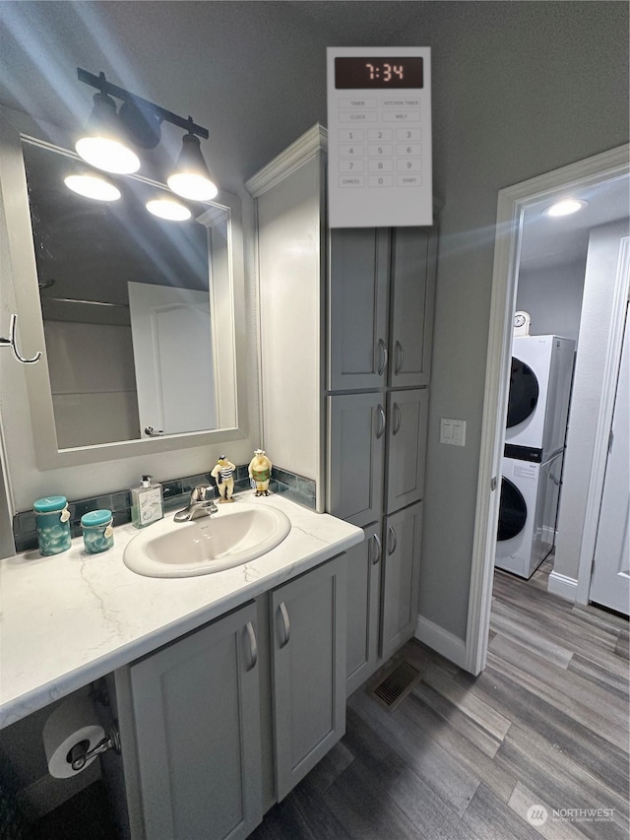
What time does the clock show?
7:34
